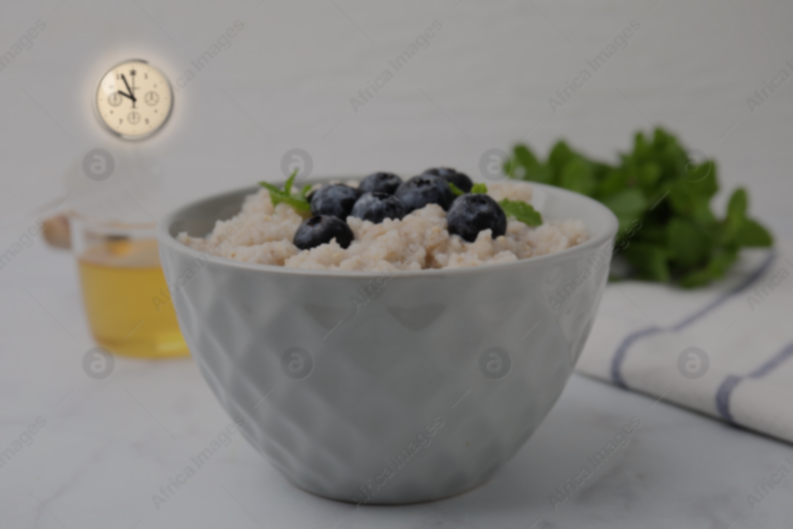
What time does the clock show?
9:56
